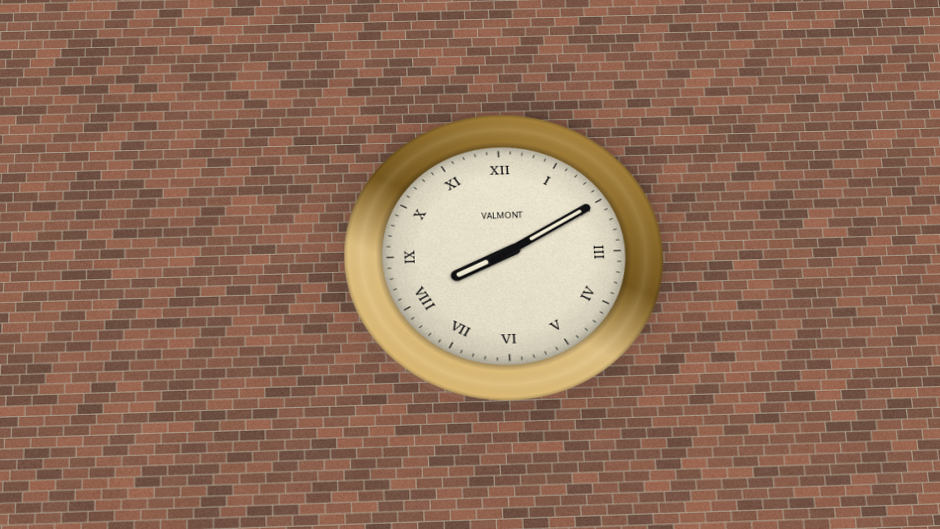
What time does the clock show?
8:10
